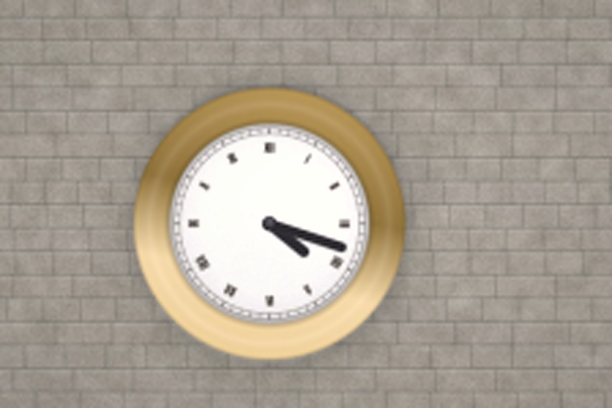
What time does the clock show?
4:18
